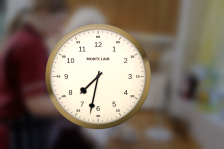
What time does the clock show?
7:32
